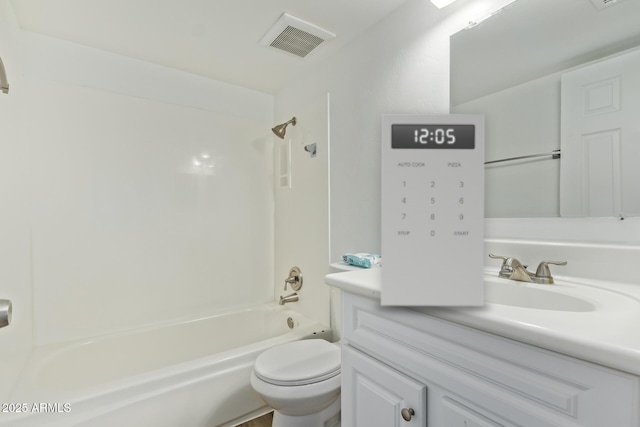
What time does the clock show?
12:05
